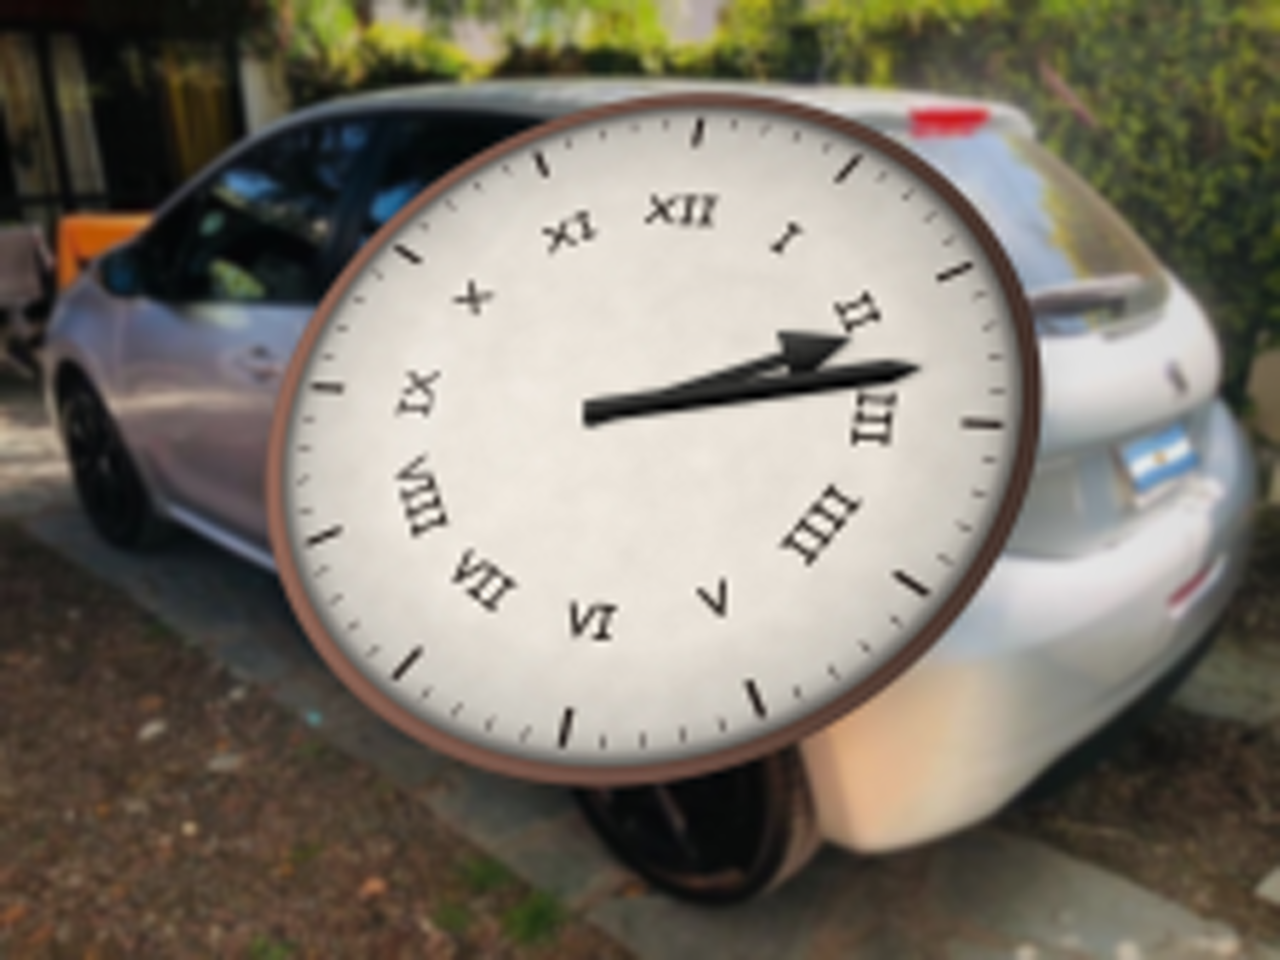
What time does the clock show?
2:13
